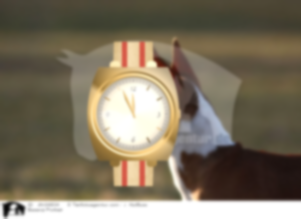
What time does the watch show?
11:56
